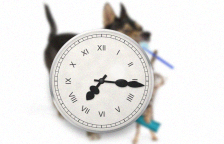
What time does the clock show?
7:16
